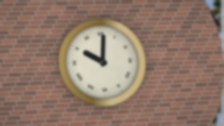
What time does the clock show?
10:01
